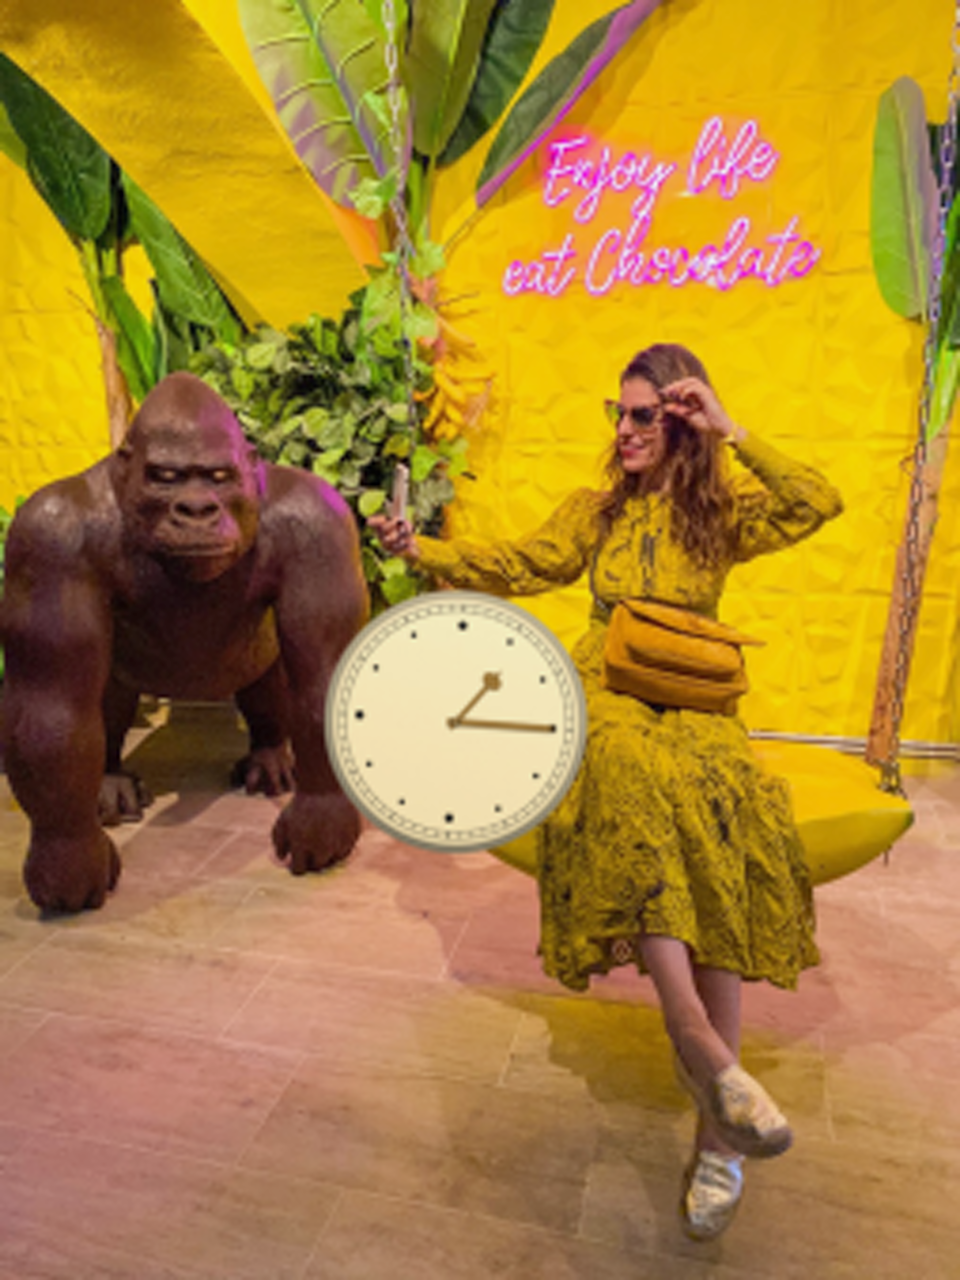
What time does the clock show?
1:15
